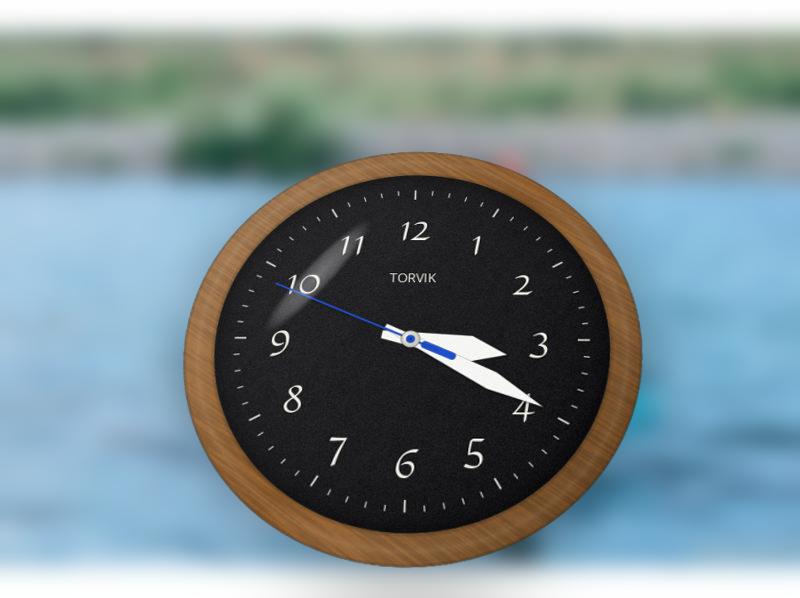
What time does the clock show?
3:19:49
